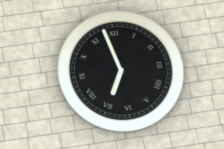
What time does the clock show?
6:58
